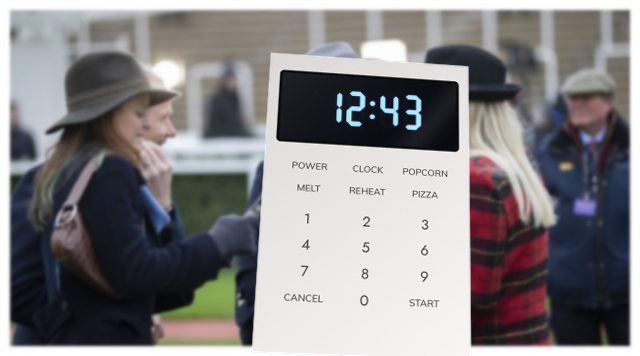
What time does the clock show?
12:43
